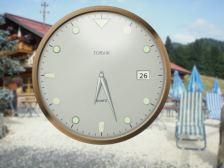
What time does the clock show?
6:27
